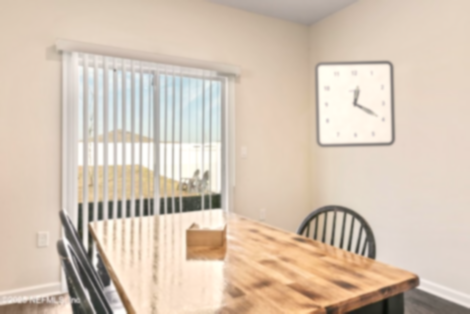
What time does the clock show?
12:20
